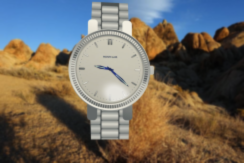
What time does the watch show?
9:22
